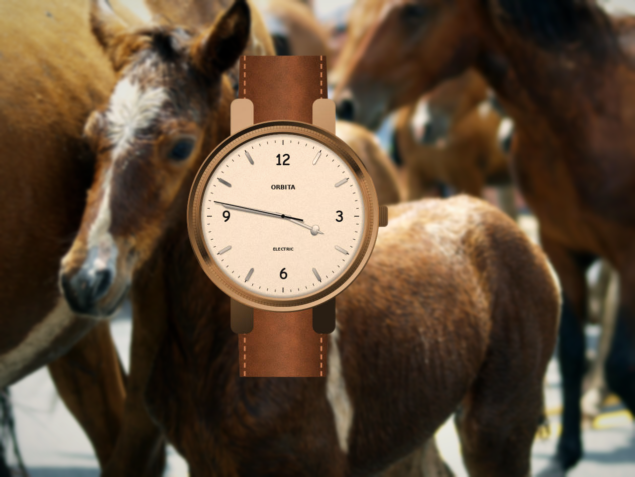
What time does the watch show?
3:46:47
